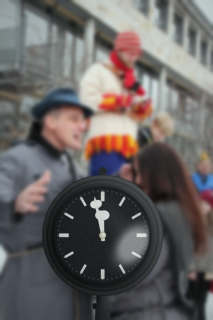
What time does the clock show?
11:58
